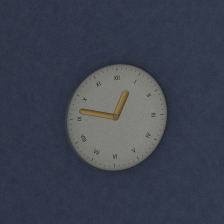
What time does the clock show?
12:47
